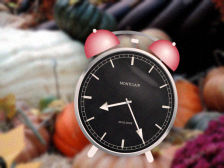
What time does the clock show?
8:25
